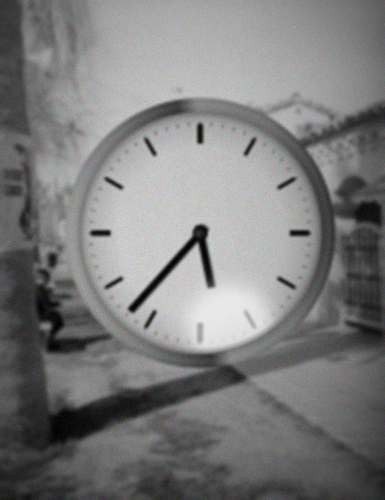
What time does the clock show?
5:37
